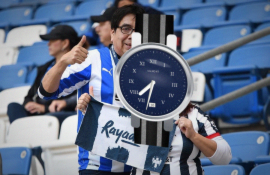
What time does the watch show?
7:32
